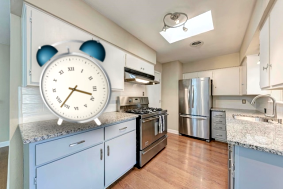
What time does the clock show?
3:37
